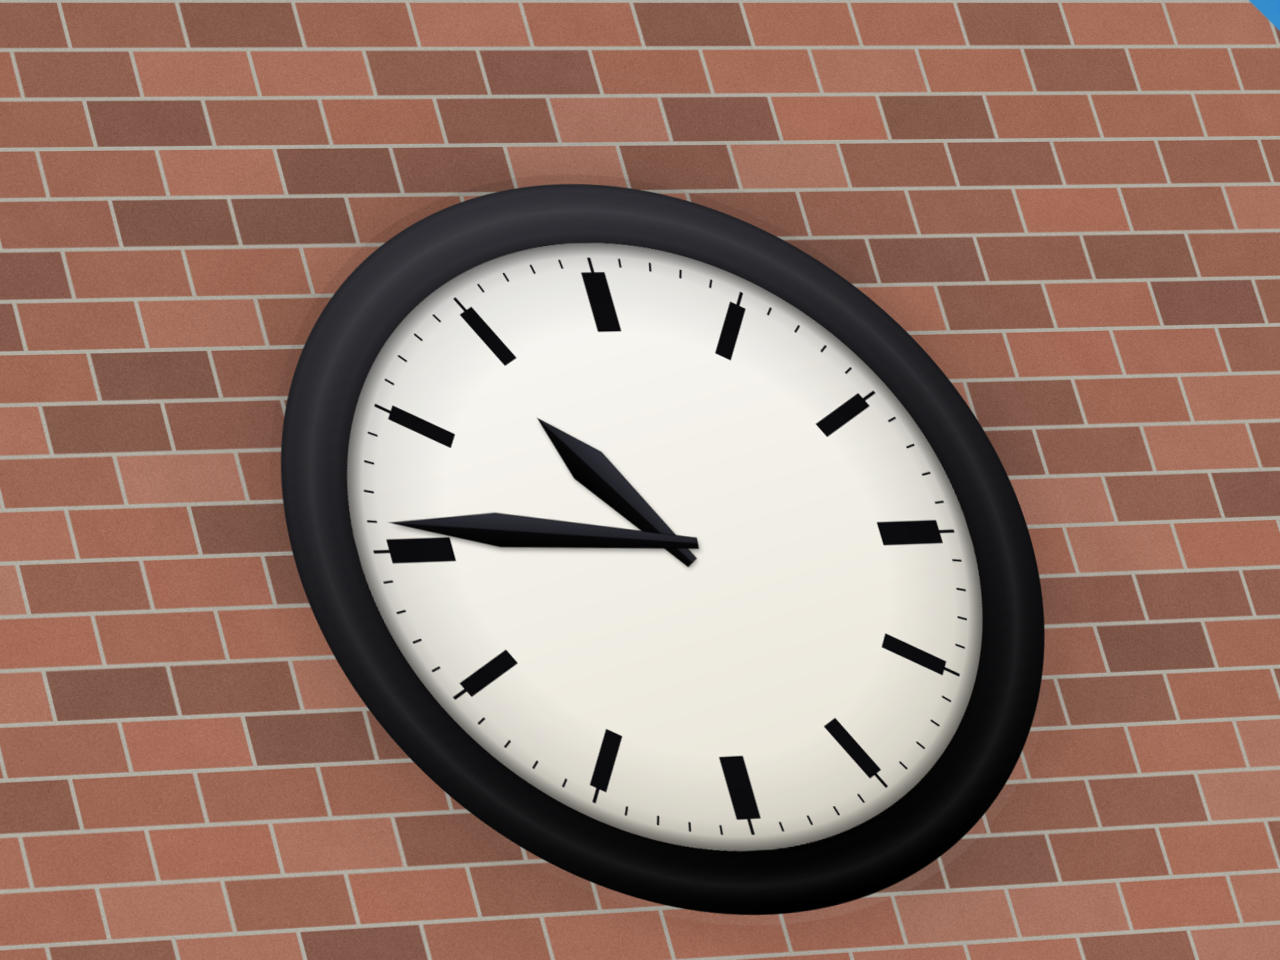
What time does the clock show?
10:46
